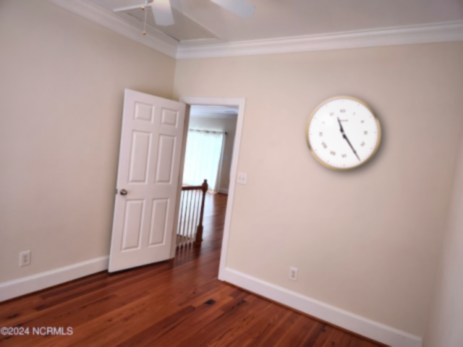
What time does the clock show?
11:25
